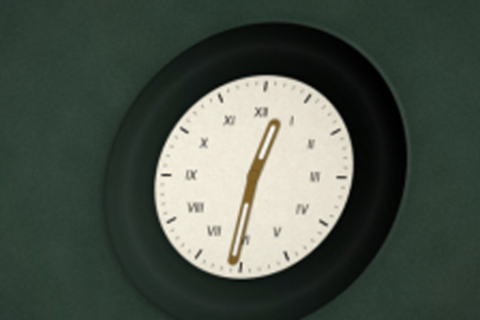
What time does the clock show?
12:31
